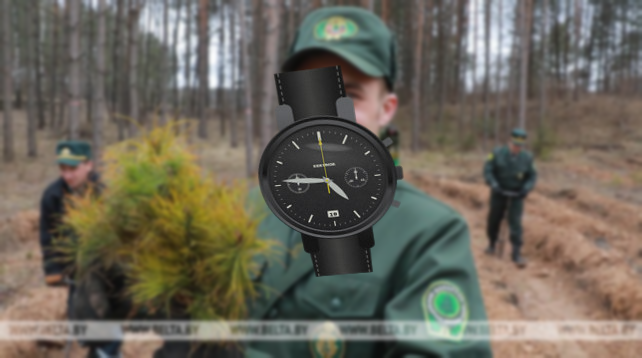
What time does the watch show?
4:46
